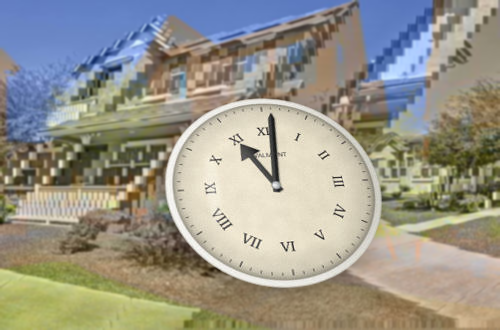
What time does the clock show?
11:01
